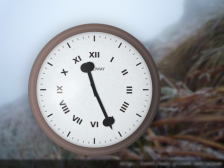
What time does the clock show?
11:26
